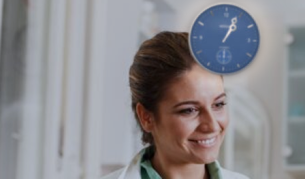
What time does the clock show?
1:04
